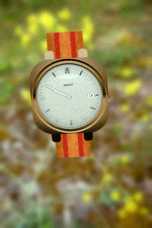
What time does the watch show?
9:50
